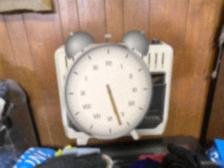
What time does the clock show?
5:27
